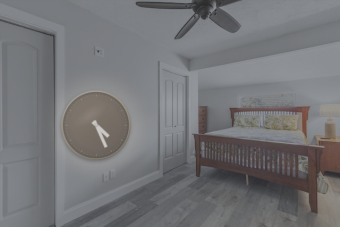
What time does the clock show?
4:26
